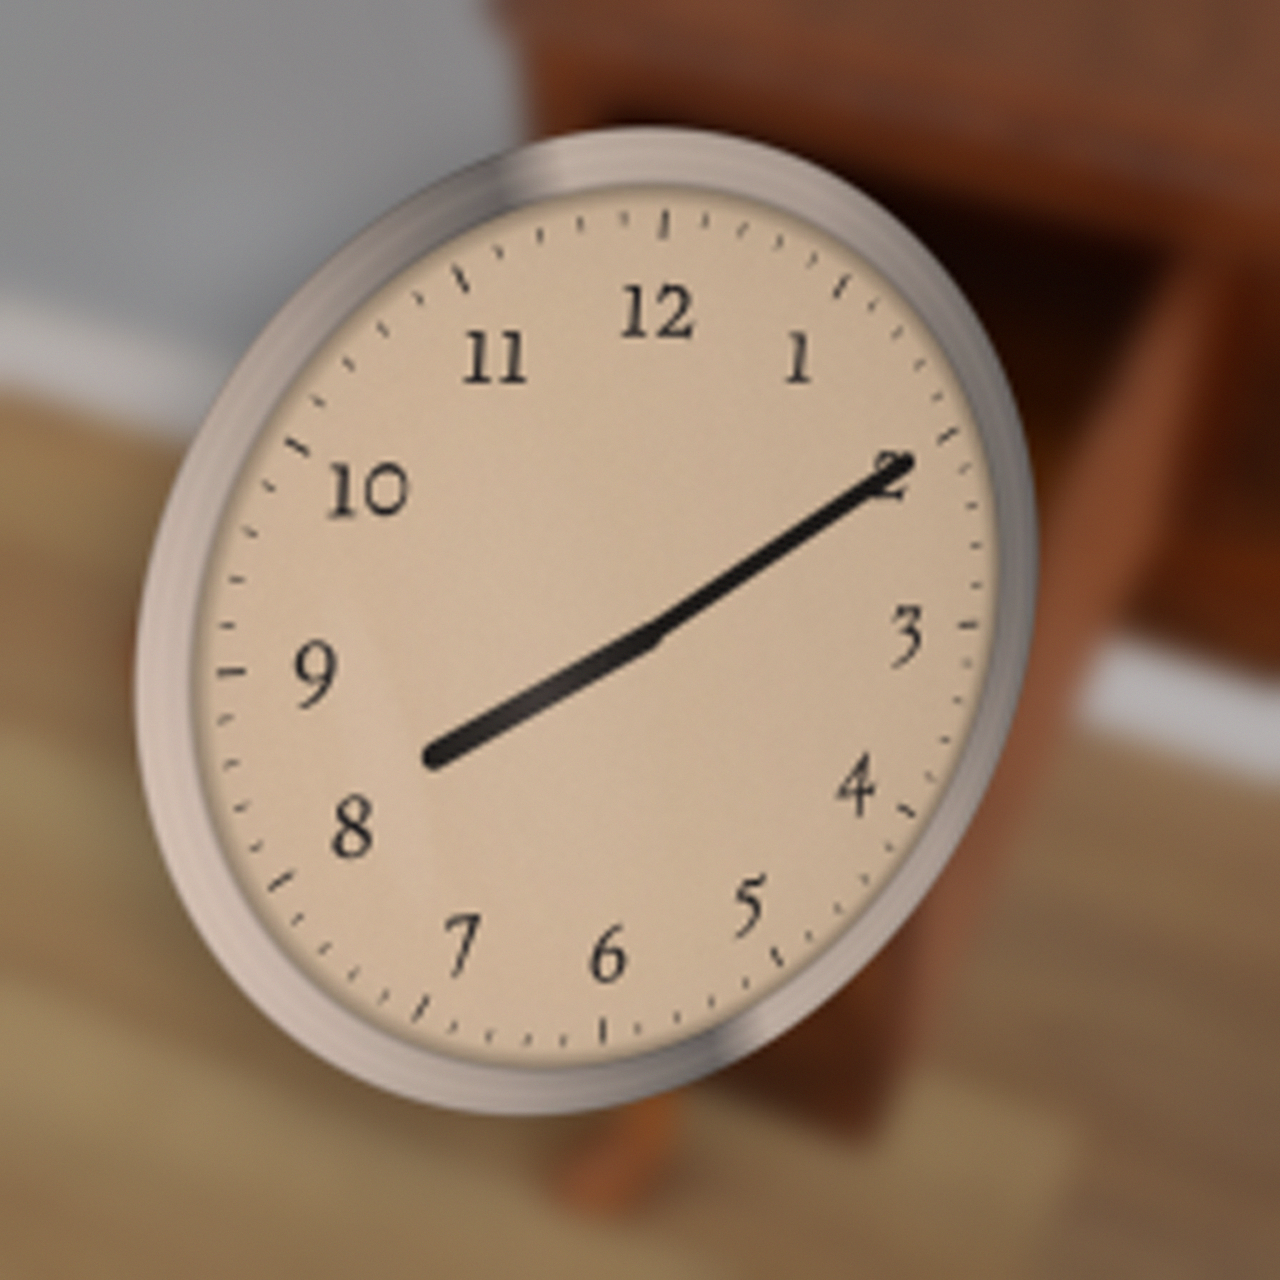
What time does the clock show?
8:10
